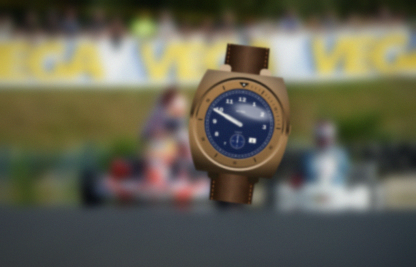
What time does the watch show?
9:49
